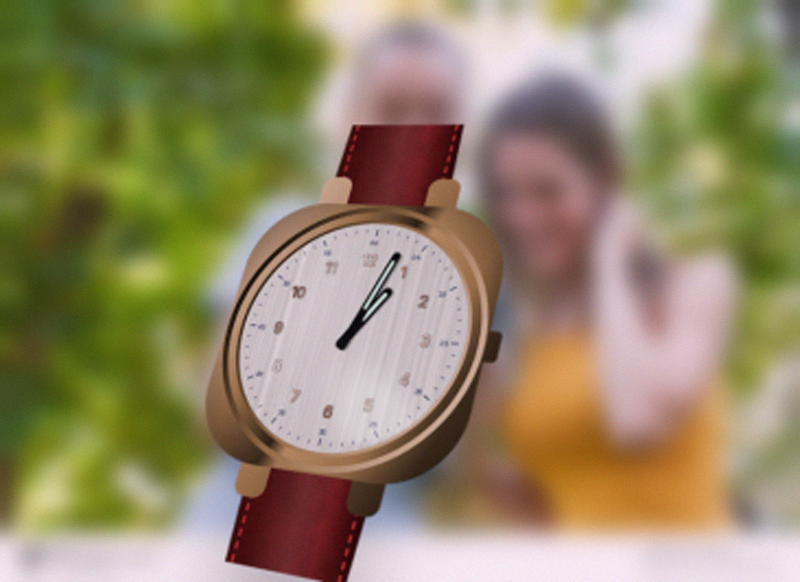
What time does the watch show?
1:03
